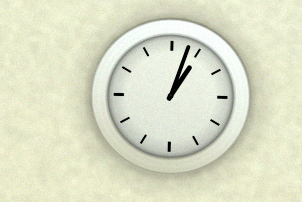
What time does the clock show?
1:03
